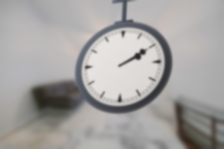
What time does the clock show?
2:10
